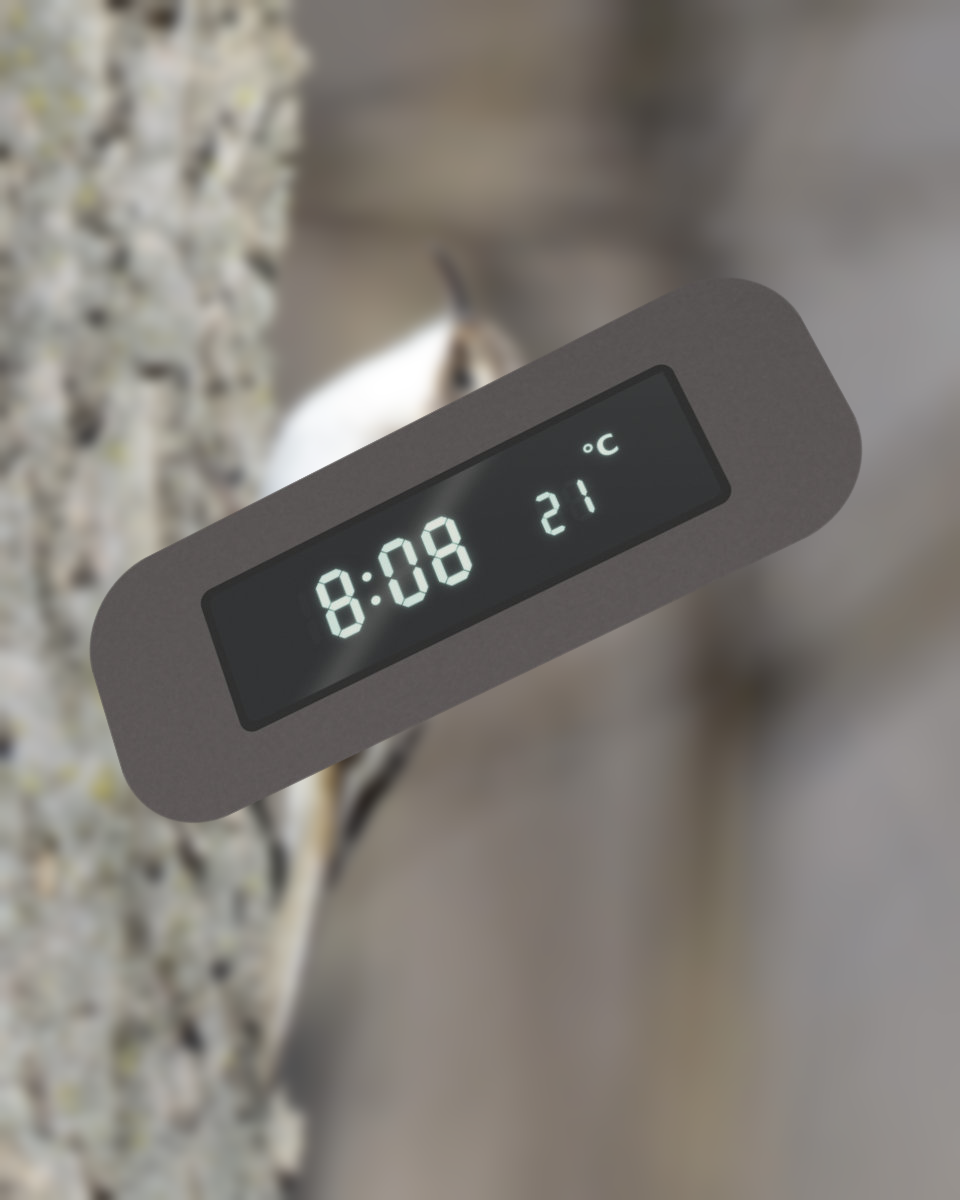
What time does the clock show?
8:08
